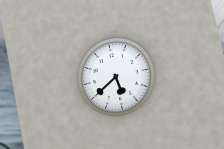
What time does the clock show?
5:40
